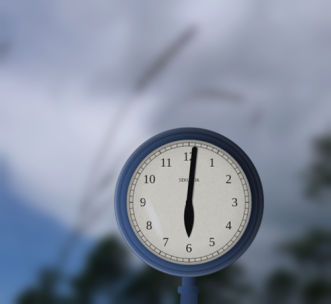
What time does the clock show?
6:01
